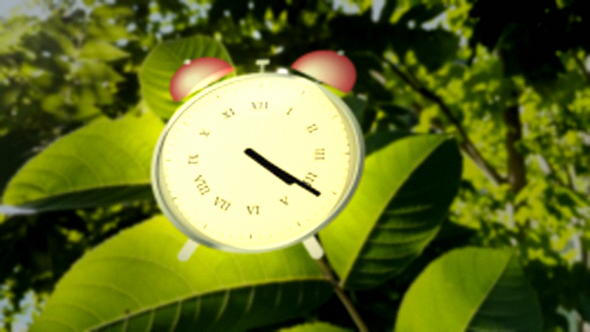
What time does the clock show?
4:21
